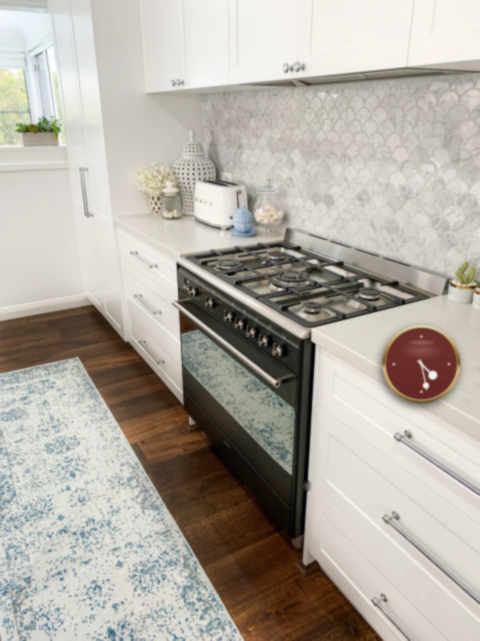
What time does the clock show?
4:28
